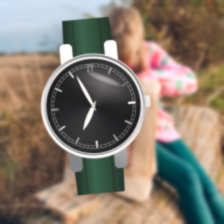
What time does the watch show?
6:56
